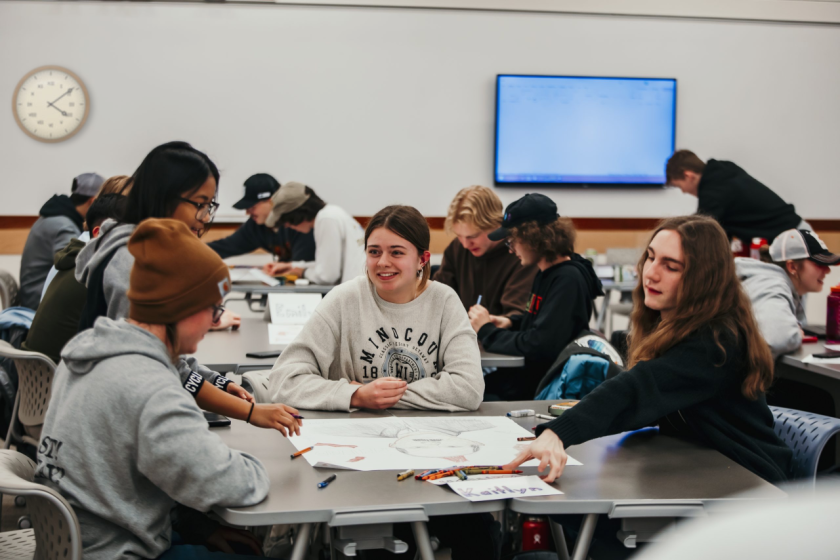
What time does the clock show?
4:09
